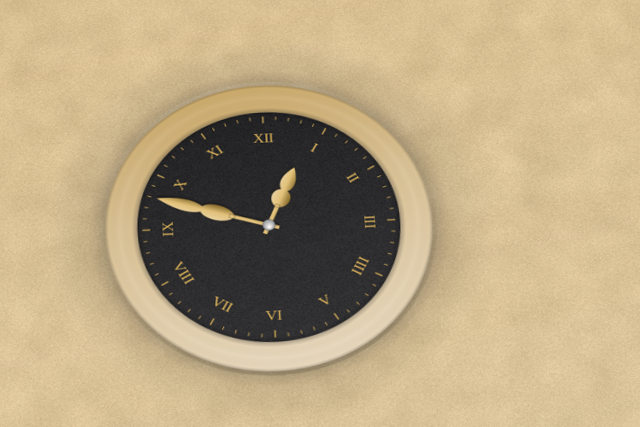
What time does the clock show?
12:48
